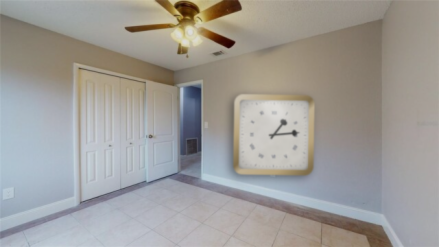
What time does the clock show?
1:14
